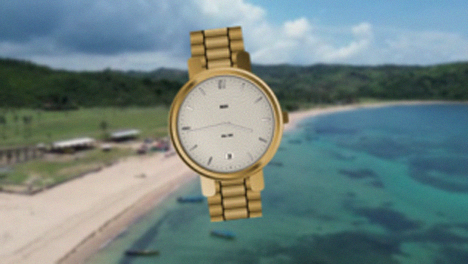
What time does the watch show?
3:44
